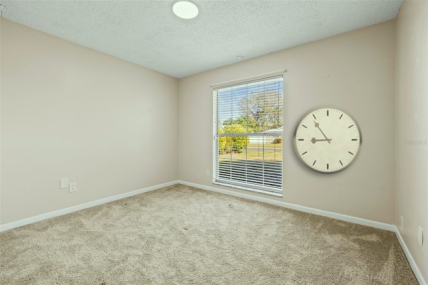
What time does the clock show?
8:54
